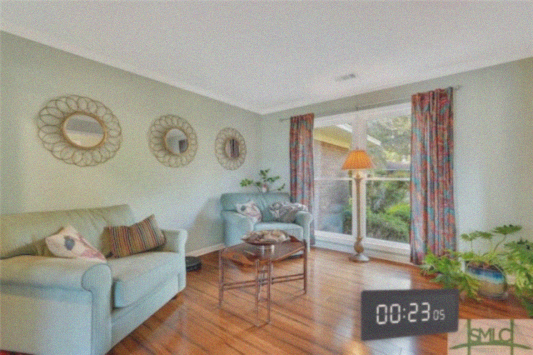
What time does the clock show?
0:23
